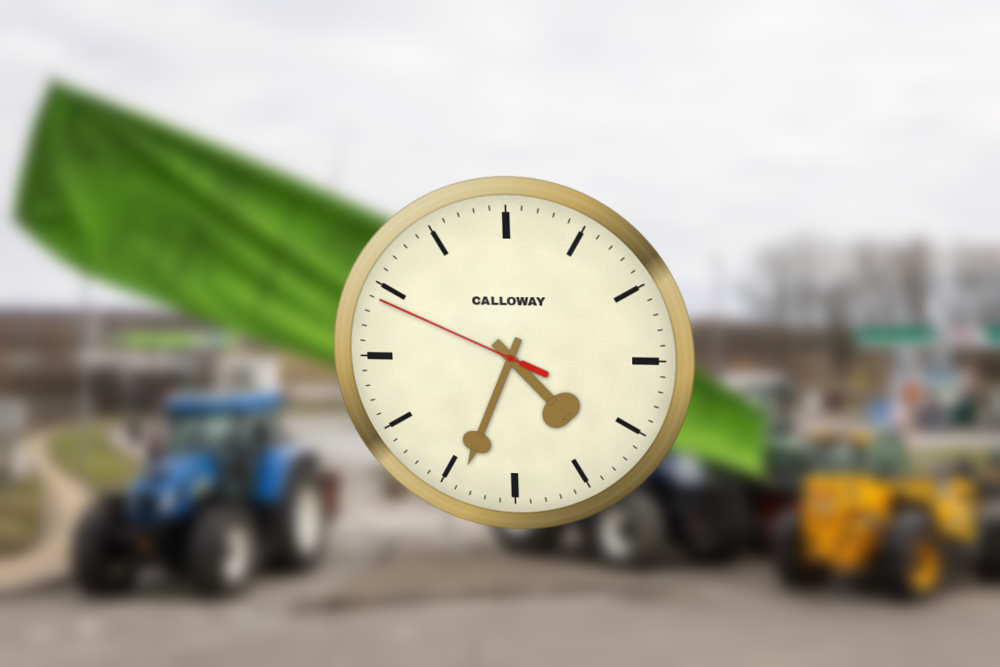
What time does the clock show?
4:33:49
